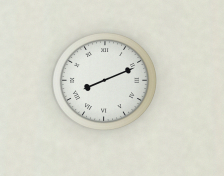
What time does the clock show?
8:11
